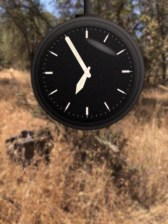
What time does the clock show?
6:55
